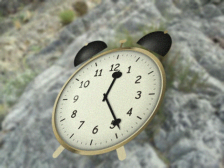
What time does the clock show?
12:24
